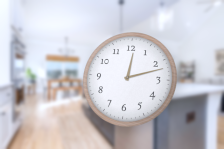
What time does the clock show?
12:12
